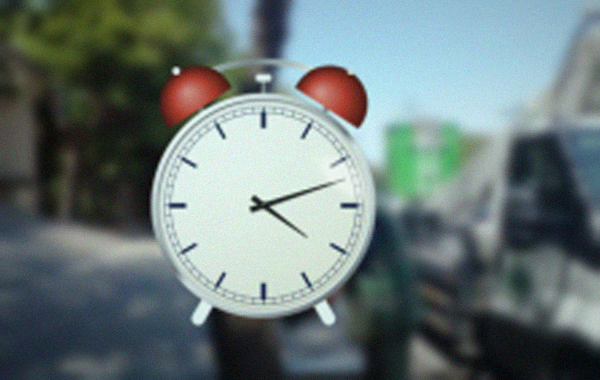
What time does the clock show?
4:12
